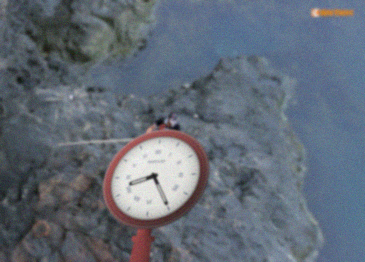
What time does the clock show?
8:25
